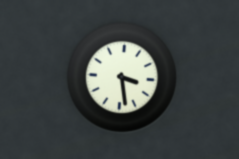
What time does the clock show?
3:28
